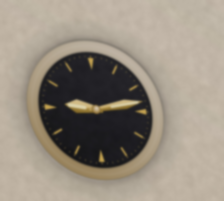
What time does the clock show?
9:13
